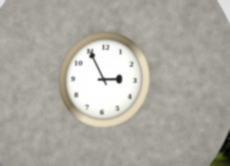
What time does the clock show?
2:55
